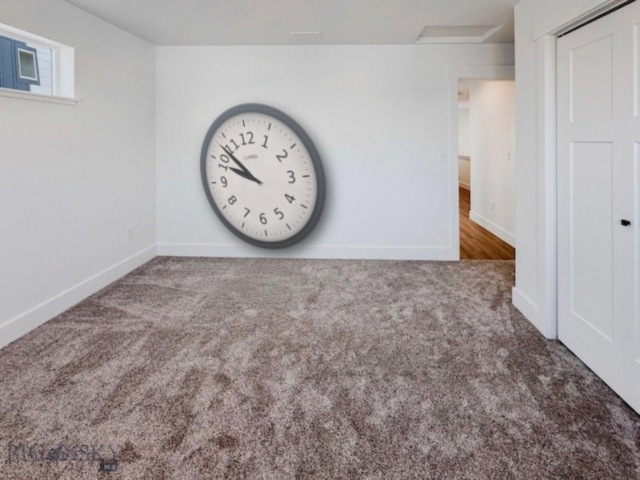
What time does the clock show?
9:53
